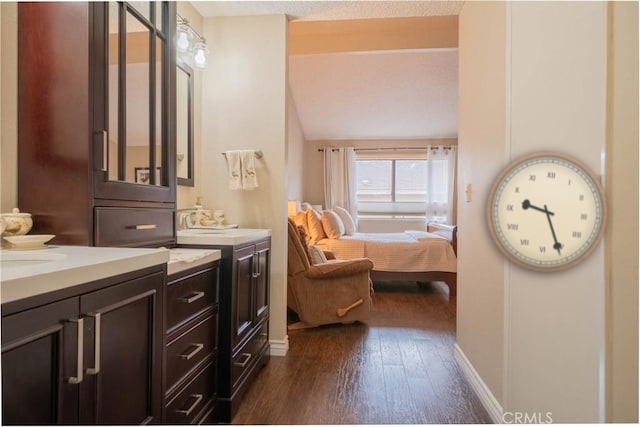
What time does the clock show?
9:26
